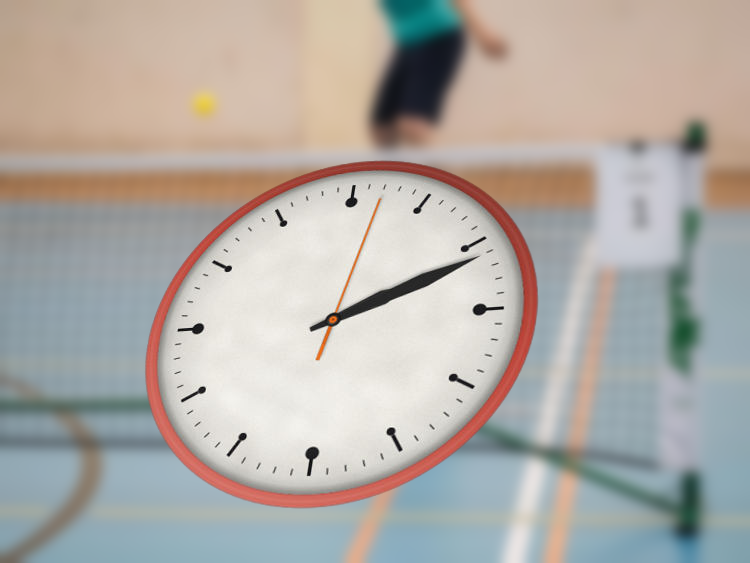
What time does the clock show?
2:11:02
